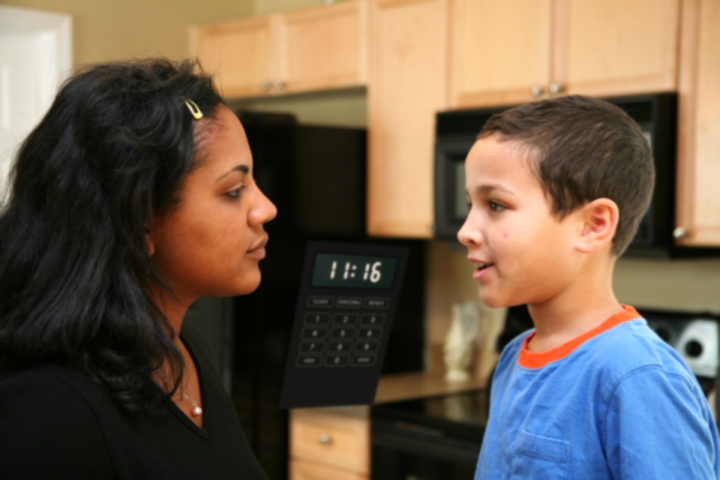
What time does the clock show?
11:16
